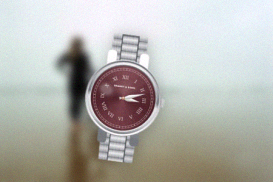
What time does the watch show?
3:12
